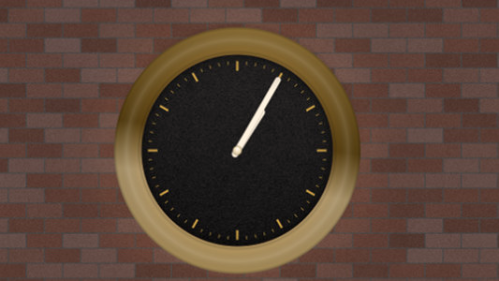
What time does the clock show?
1:05
